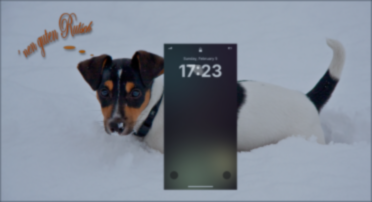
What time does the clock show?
17:23
